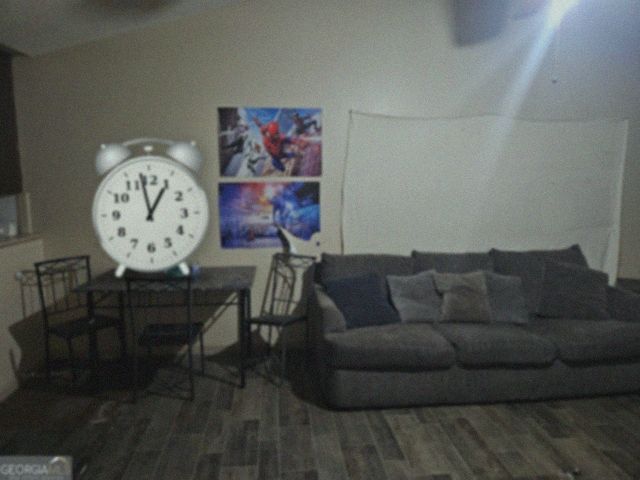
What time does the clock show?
12:58
